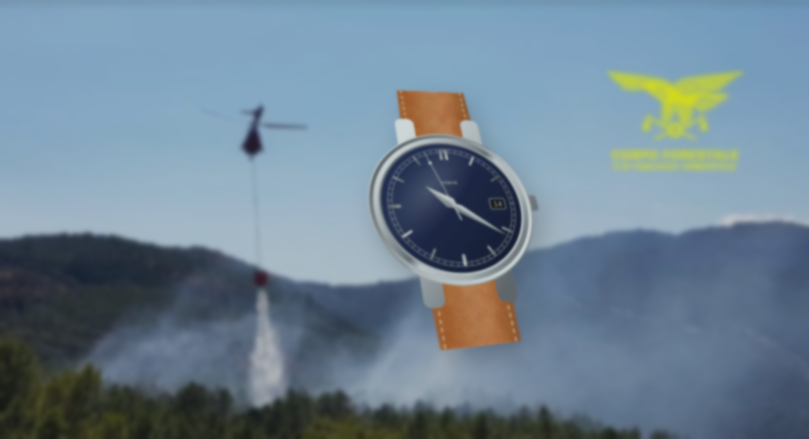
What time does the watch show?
10:20:57
